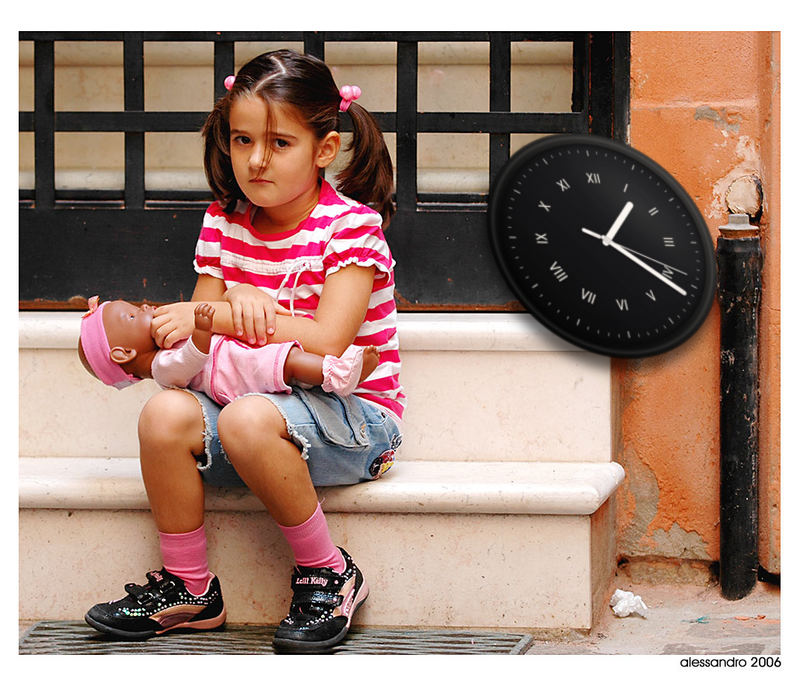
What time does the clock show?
1:21:19
